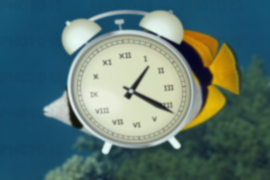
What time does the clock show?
1:21
